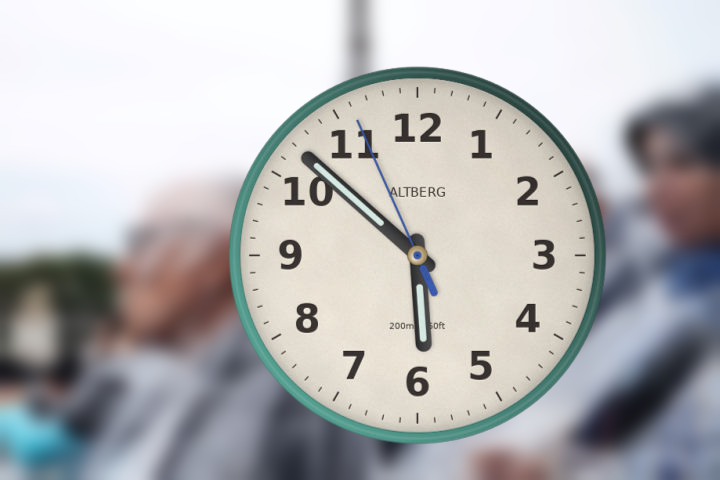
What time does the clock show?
5:51:56
